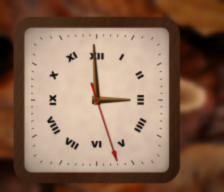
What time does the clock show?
2:59:27
